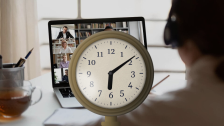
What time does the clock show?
6:09
